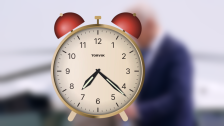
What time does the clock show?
7:22
